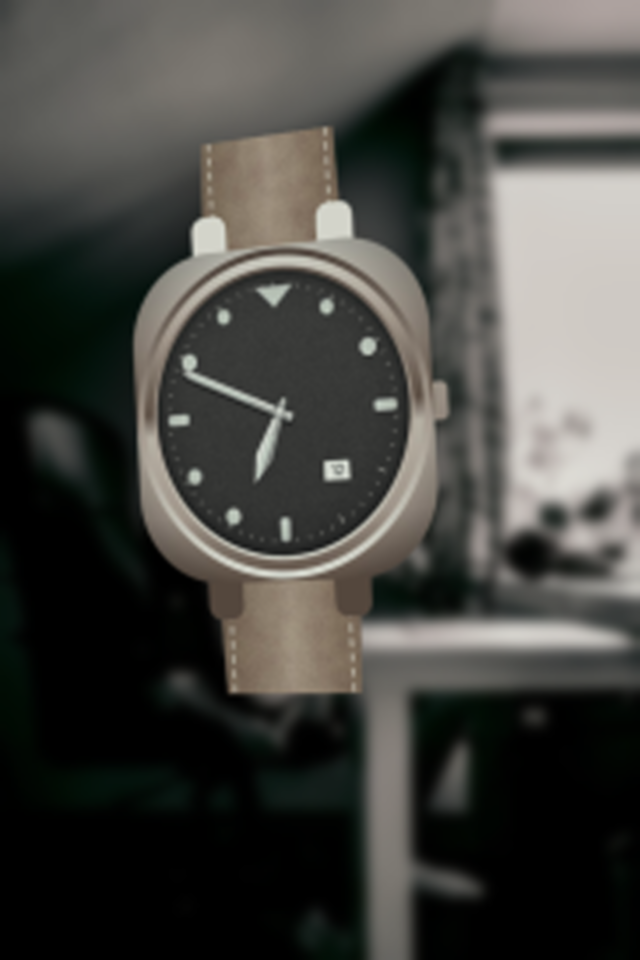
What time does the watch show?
6:49
